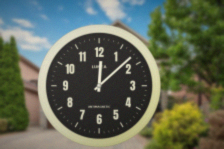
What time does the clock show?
12:08
